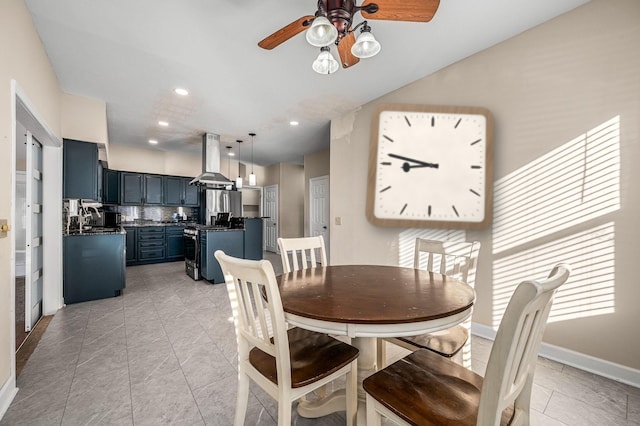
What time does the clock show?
8:47
